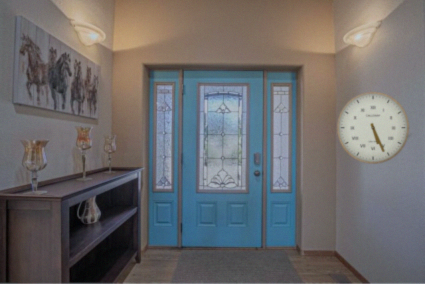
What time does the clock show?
5:26
